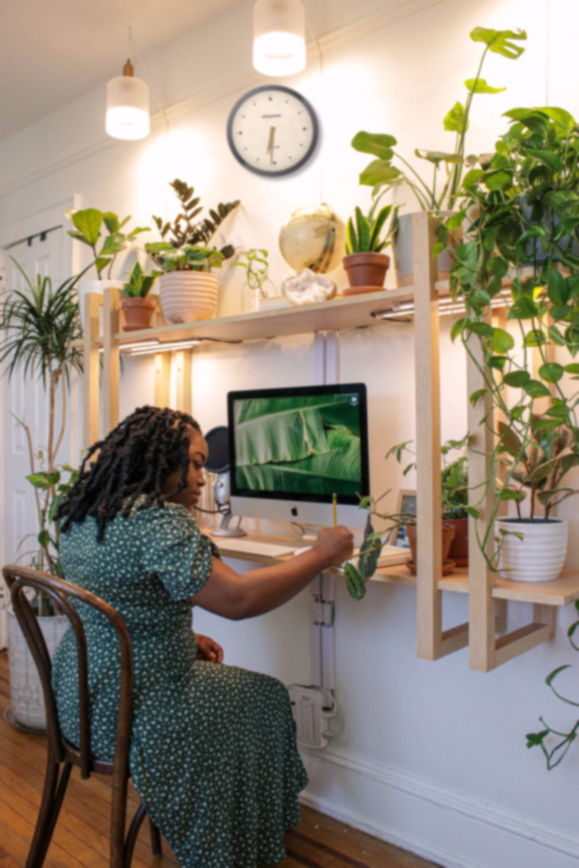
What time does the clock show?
6:31
